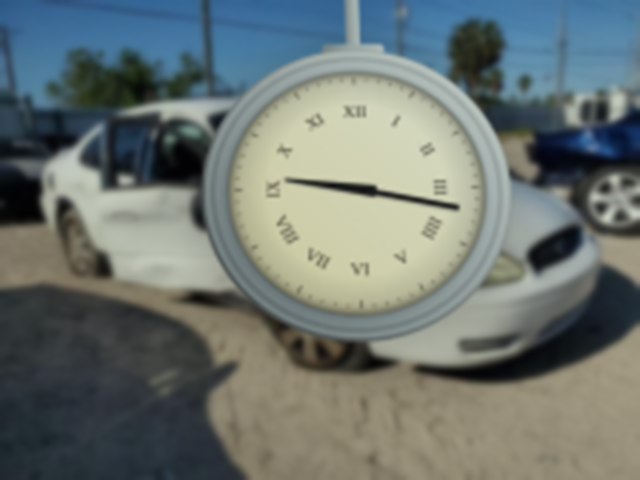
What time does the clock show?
9:17
